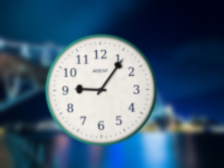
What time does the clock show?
9:06
